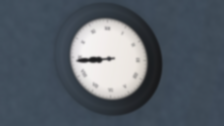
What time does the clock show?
8:44
